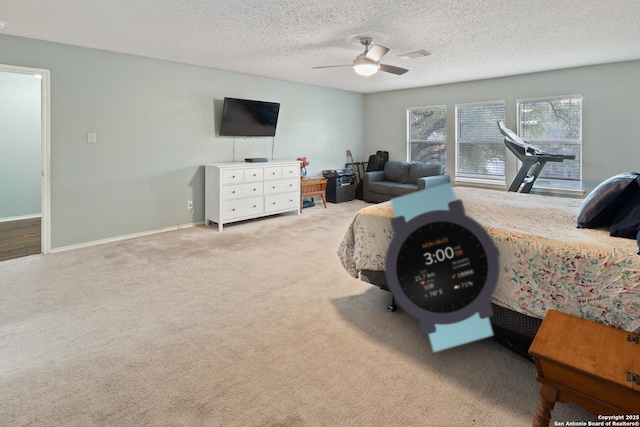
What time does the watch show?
3:00
